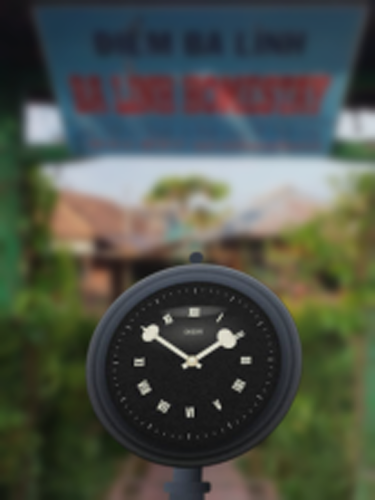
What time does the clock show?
1:51
